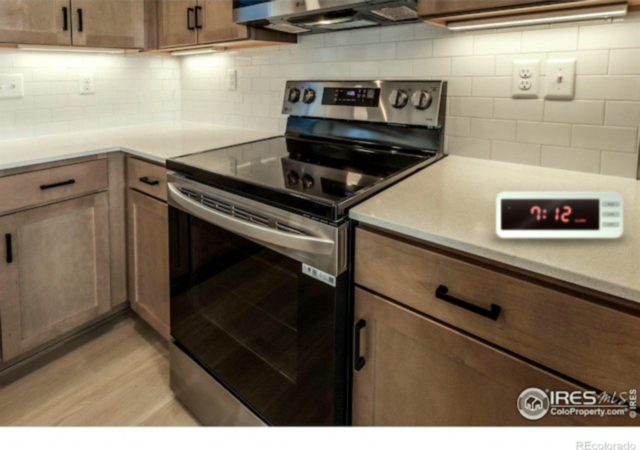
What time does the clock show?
7:12
